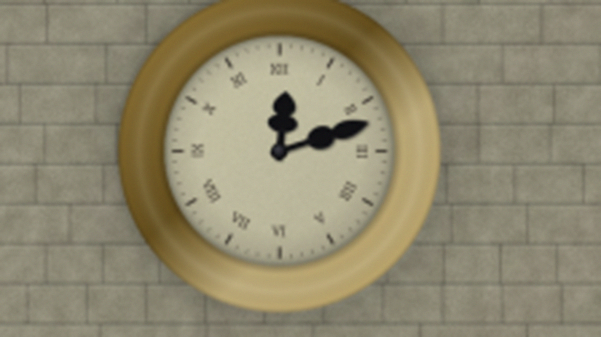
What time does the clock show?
12:12
